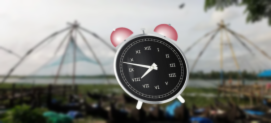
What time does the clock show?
7:48
